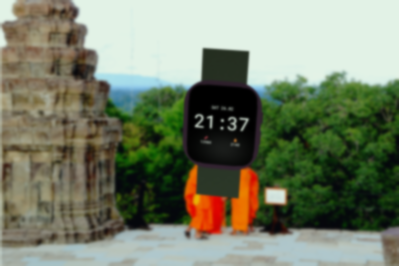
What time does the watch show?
21:37
